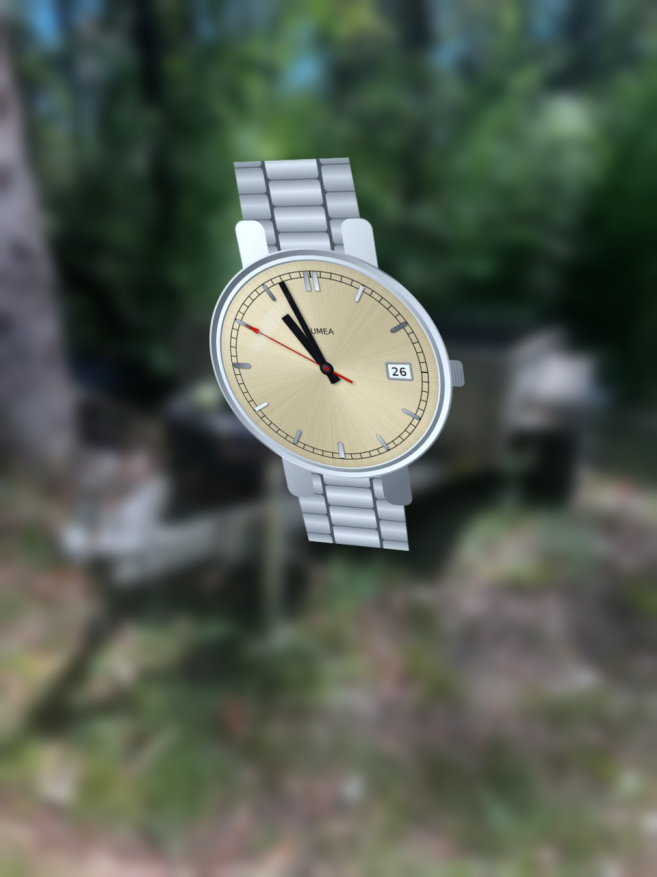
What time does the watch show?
10:56:50
